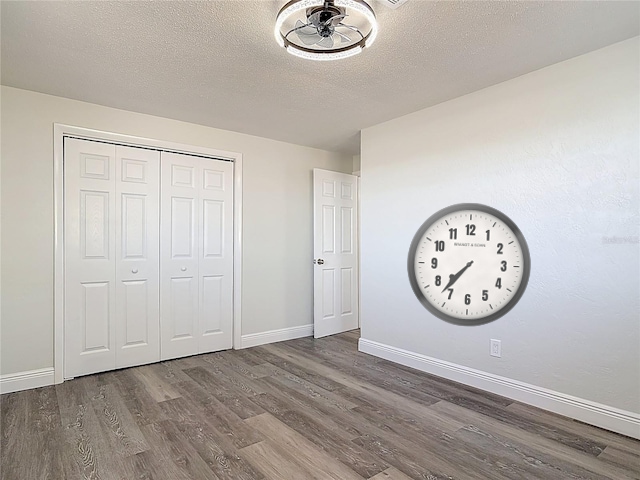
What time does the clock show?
7:37
